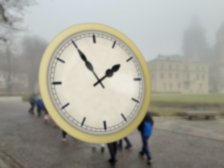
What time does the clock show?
1:55
